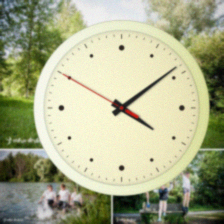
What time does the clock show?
4:08:50
